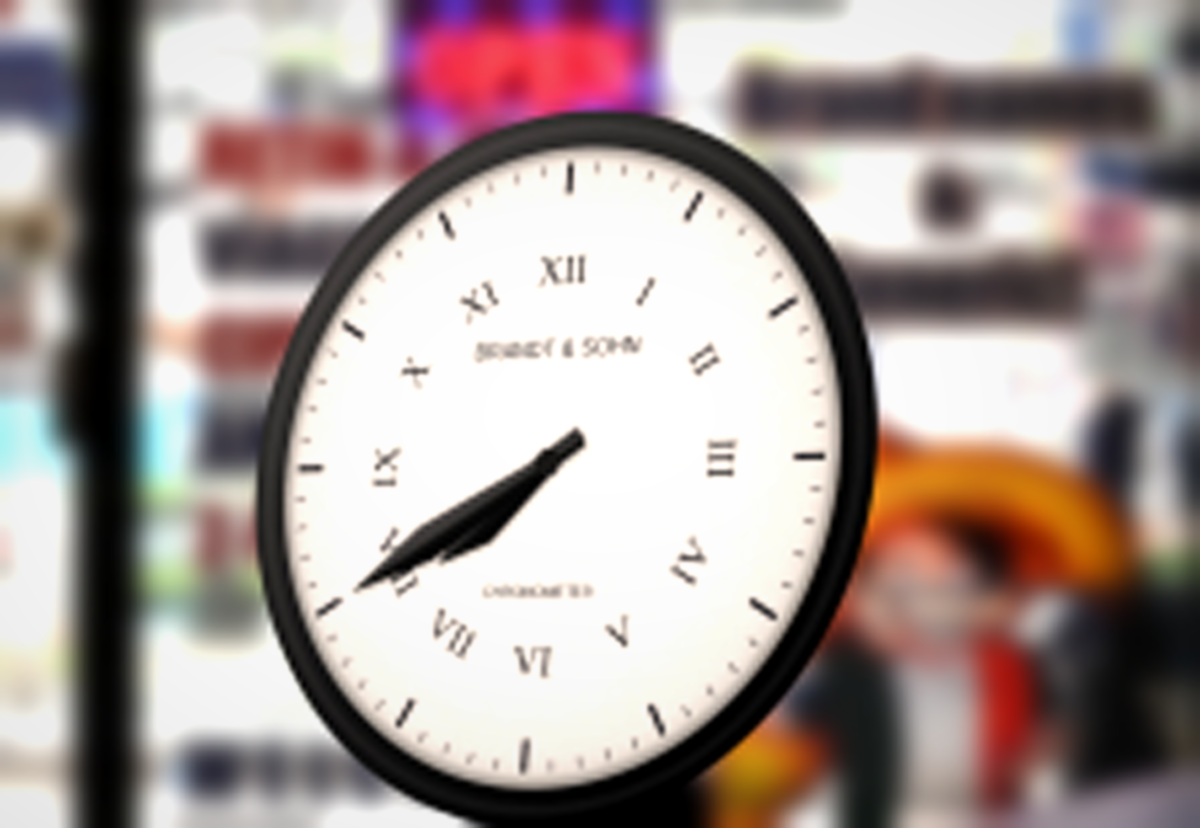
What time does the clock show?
7:40
